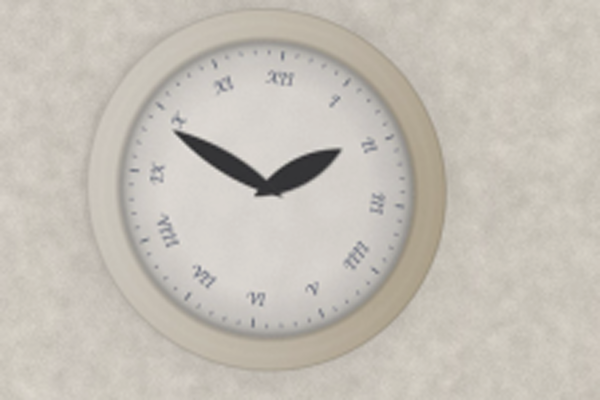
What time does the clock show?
1:49
